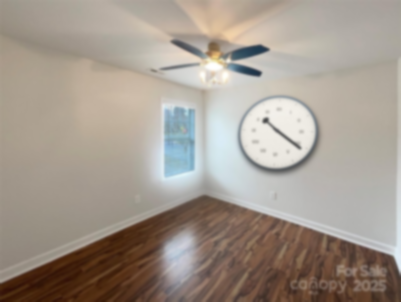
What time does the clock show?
10:21
